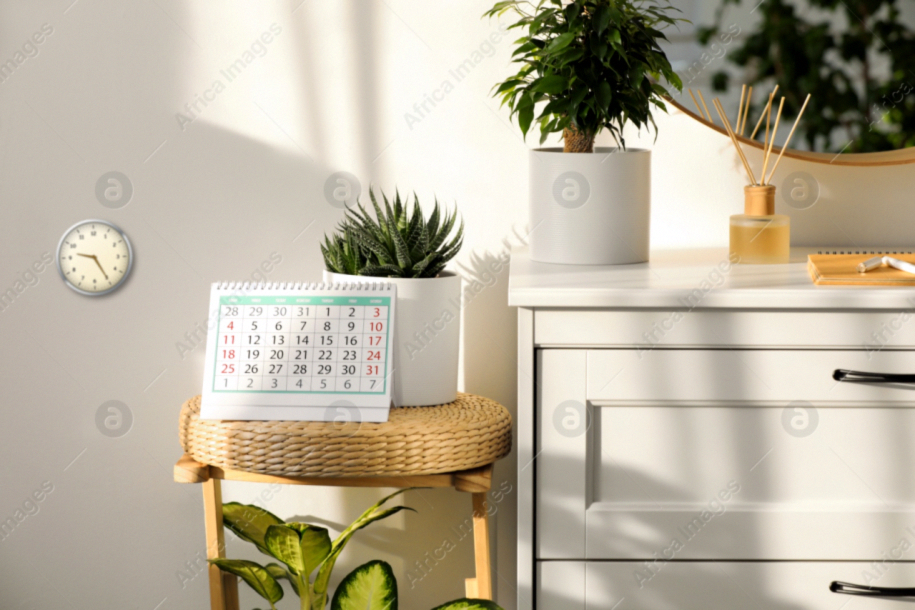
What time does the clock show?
9:25
